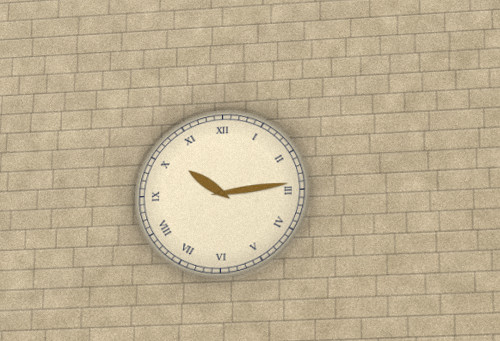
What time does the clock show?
10:14
